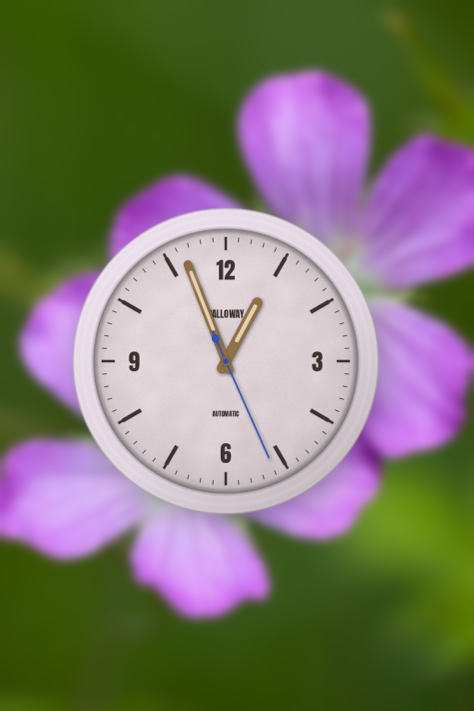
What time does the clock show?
12:56:26
